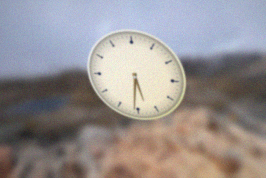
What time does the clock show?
5:31
